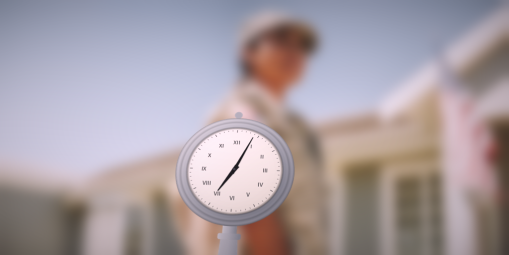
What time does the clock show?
7:04
